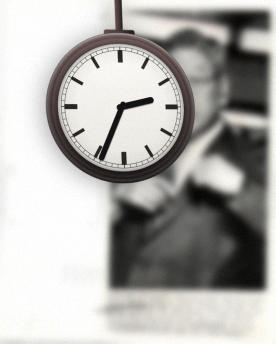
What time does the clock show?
2:34
